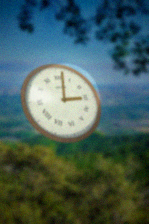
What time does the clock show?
3:02
